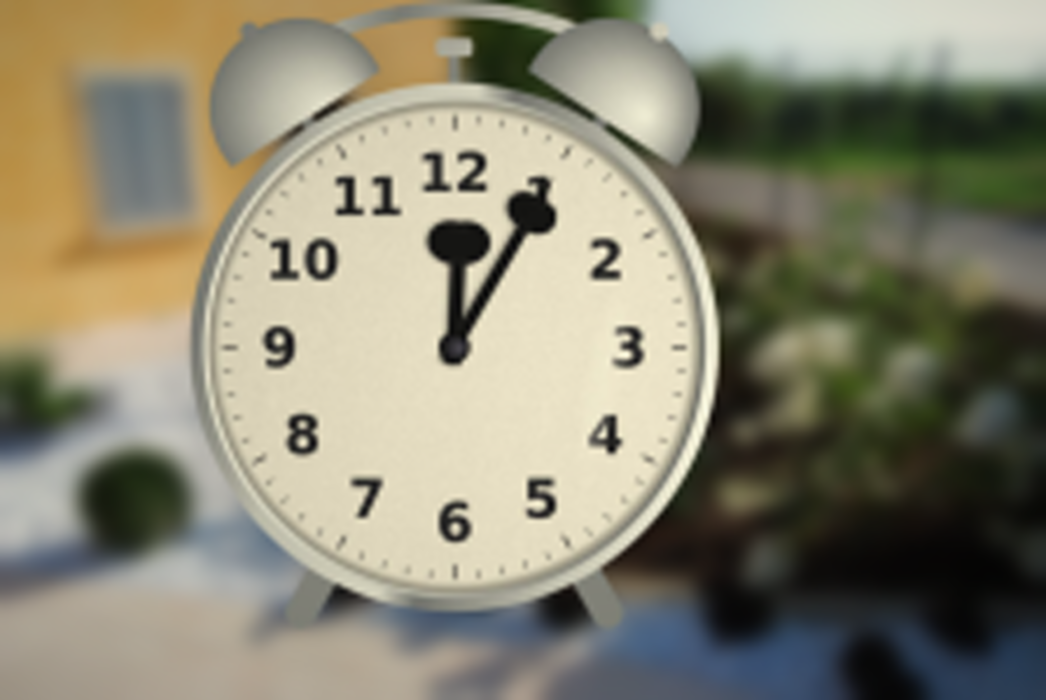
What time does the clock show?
12:05
